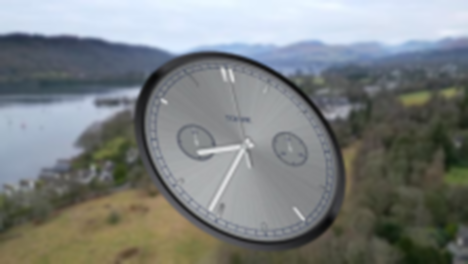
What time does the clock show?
8:36
